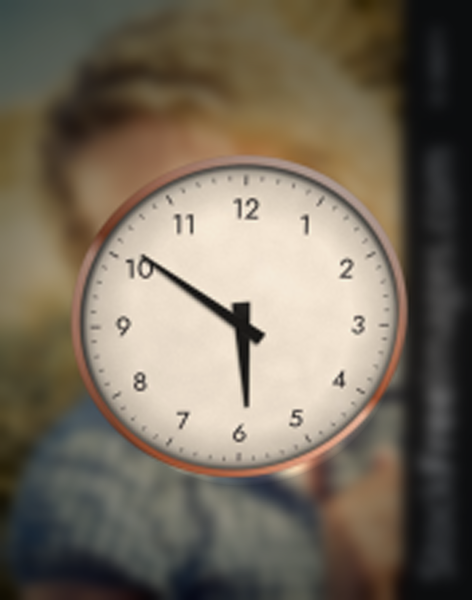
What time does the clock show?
5:51
